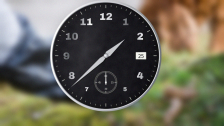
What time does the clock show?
1:38
